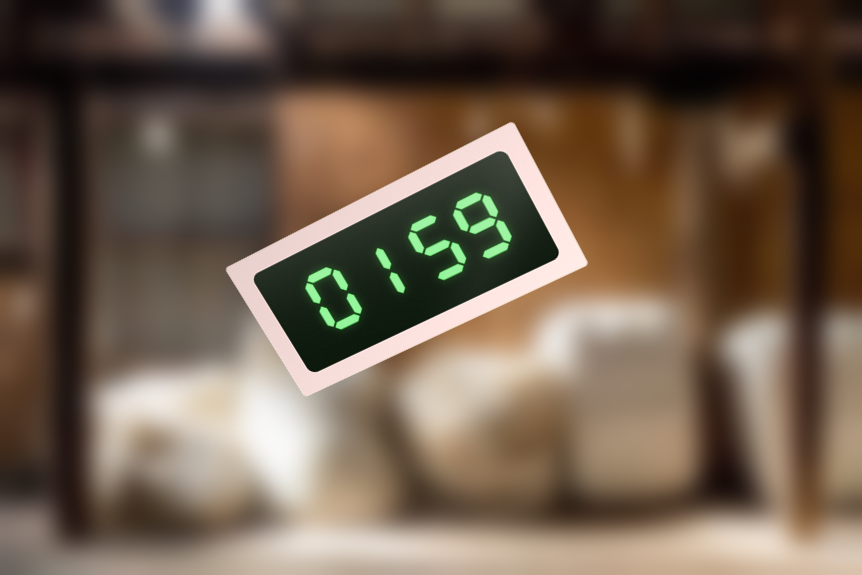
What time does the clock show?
1:59
